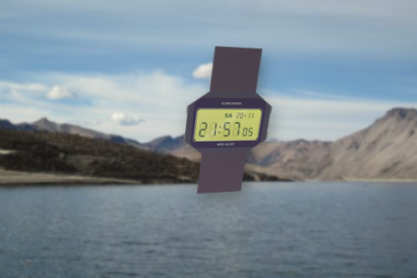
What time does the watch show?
21:57:05
